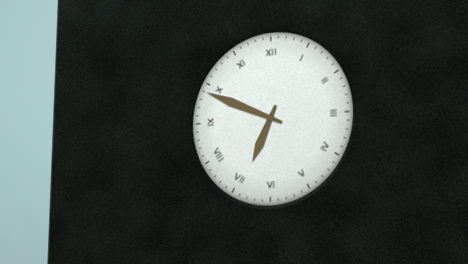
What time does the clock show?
6:49
